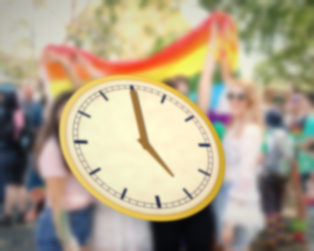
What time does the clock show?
5:00
